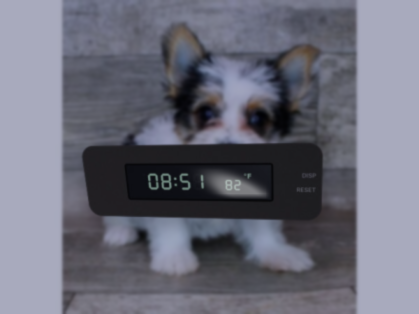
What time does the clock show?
8:51
